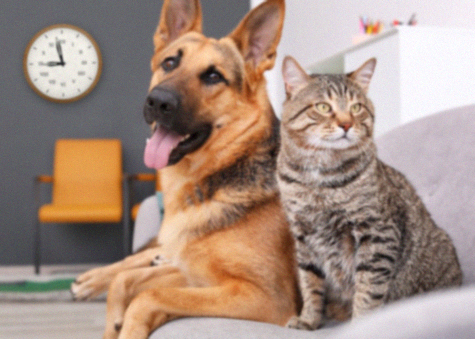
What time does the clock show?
8:58
